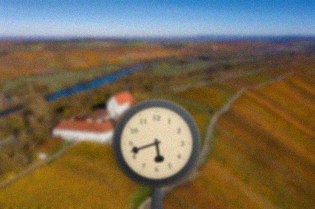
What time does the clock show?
5:42
